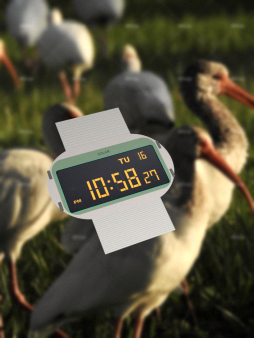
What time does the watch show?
10:58:27
